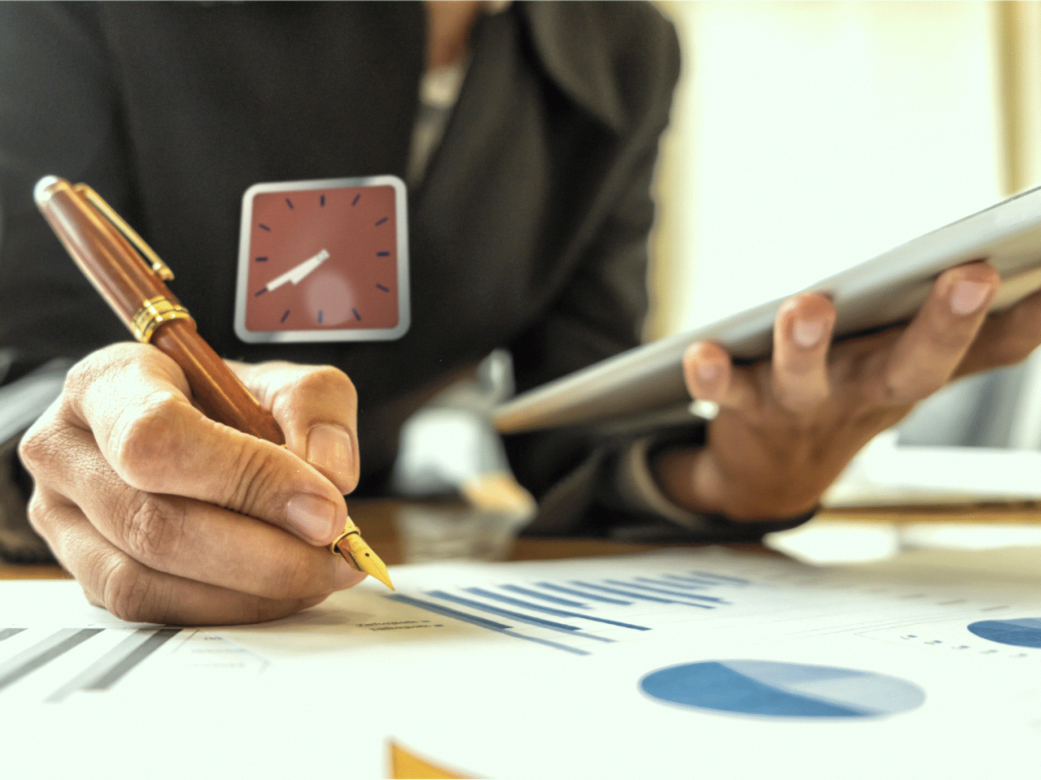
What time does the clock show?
7:40
